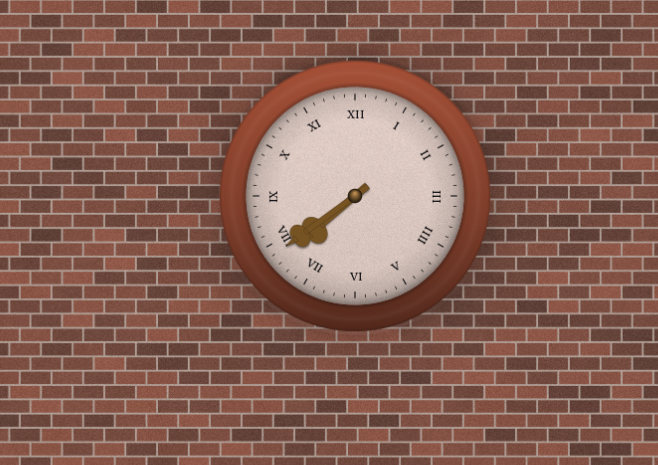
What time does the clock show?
7:39
